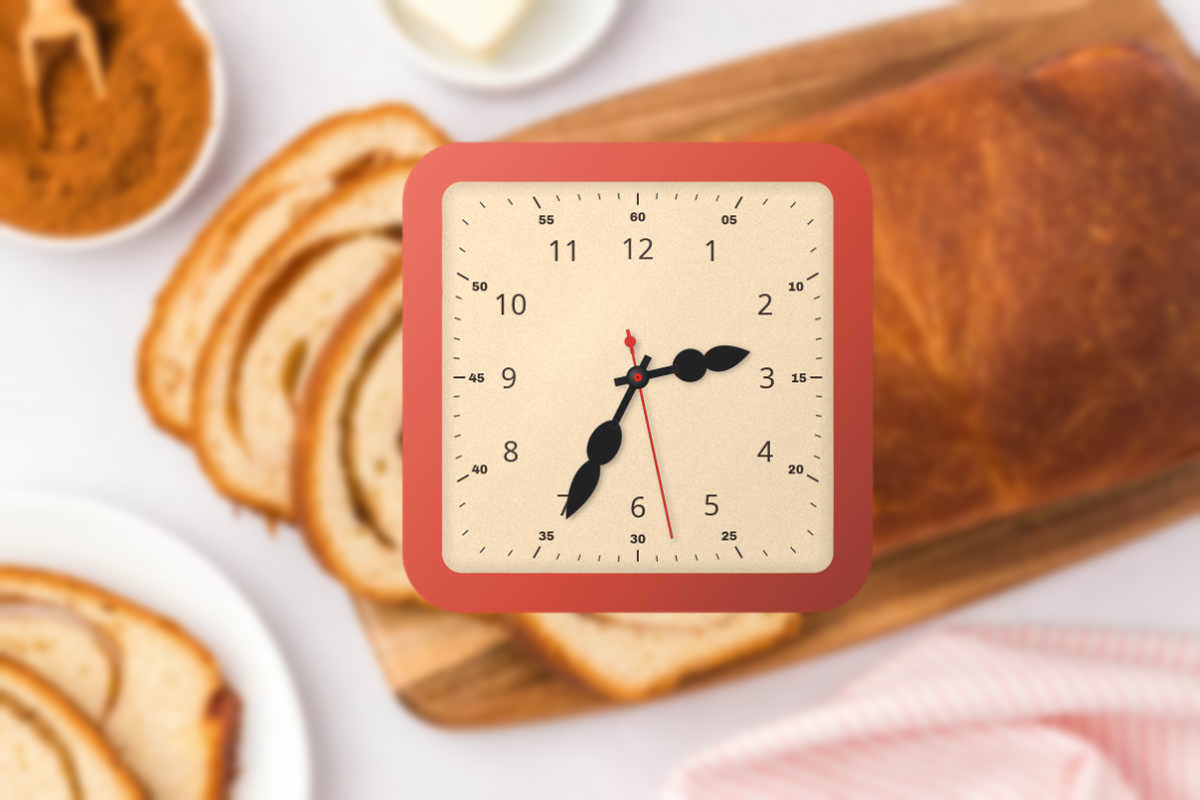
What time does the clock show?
2:34:28
